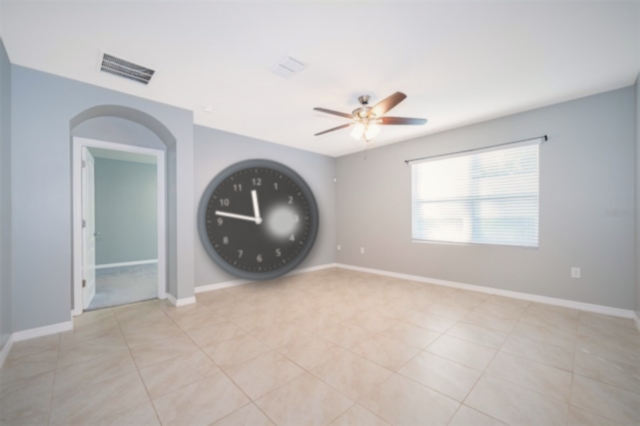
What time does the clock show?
11:47
